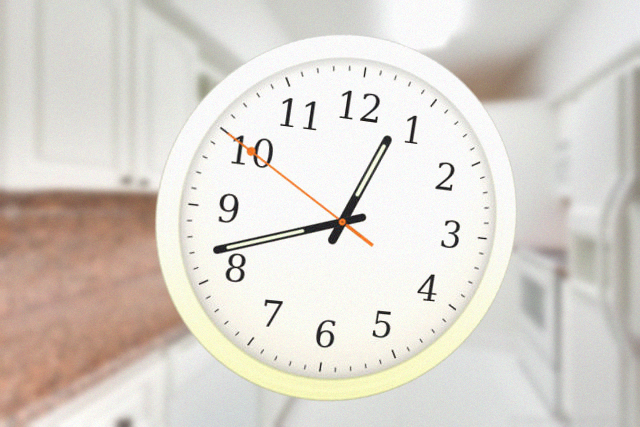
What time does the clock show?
12:41:50
